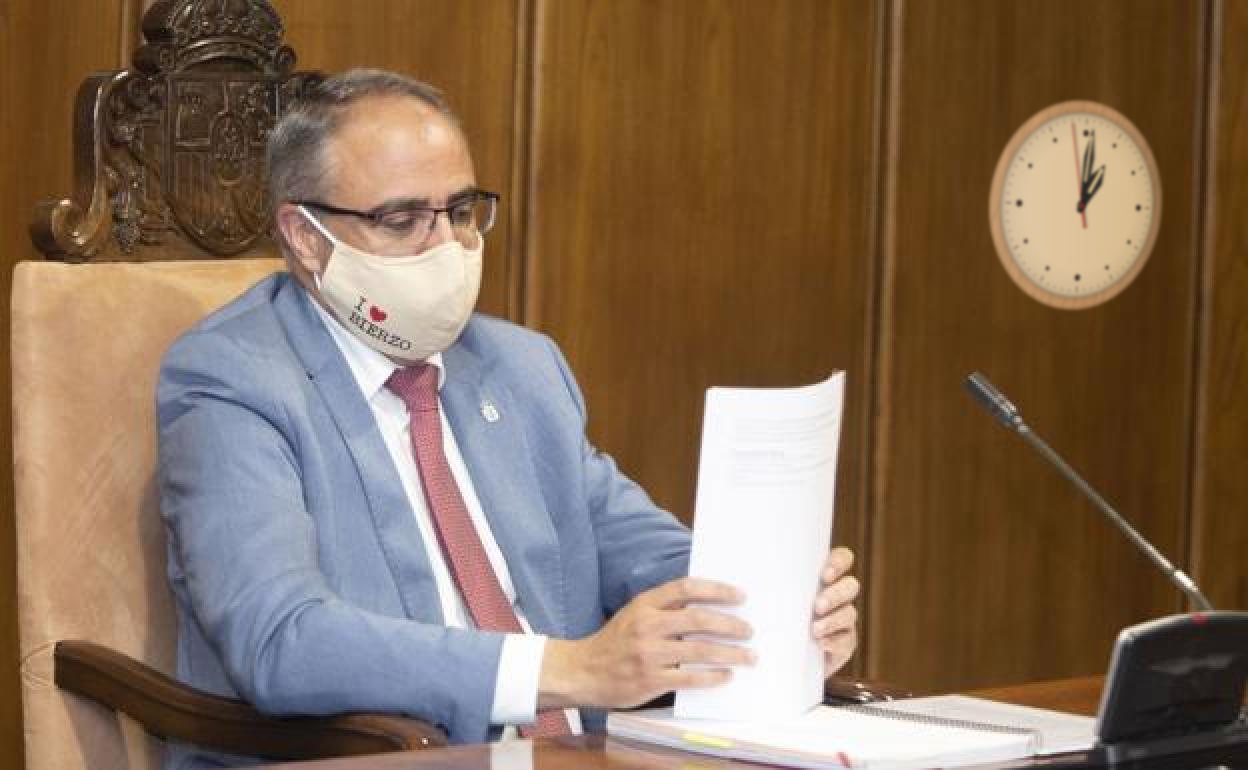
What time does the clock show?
1:00:58
